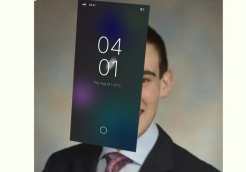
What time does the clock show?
4:01
